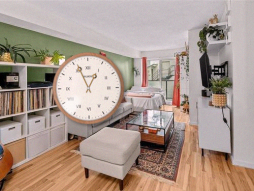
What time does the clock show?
12:56
